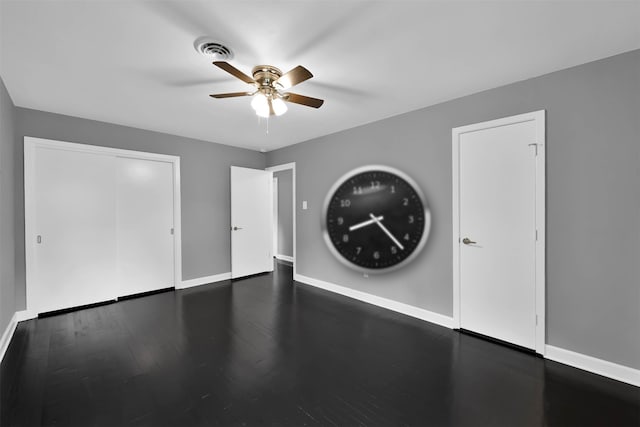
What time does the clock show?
8:23
